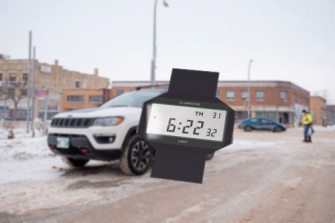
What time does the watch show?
6:22:32
